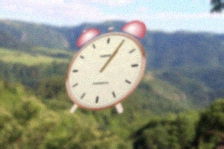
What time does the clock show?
1:05
